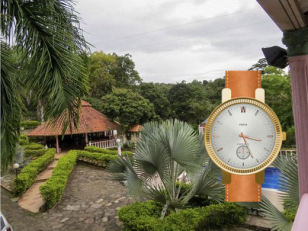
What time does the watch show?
3:26
